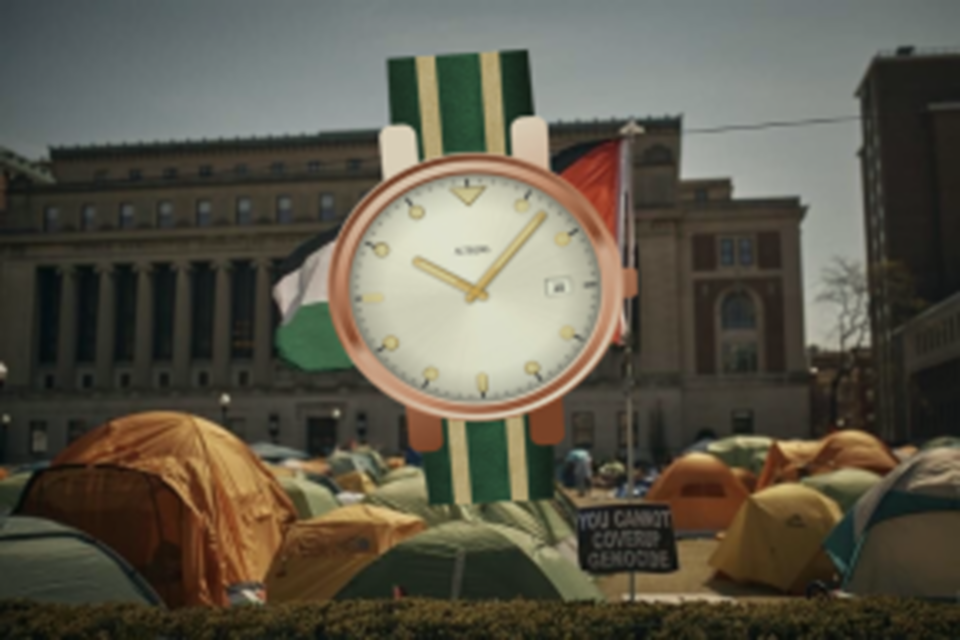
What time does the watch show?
10:07
